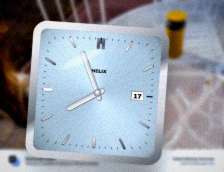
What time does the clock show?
7:56
